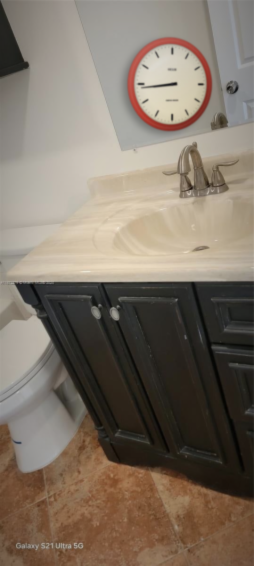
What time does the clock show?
8:44
